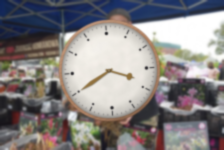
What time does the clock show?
3:40
